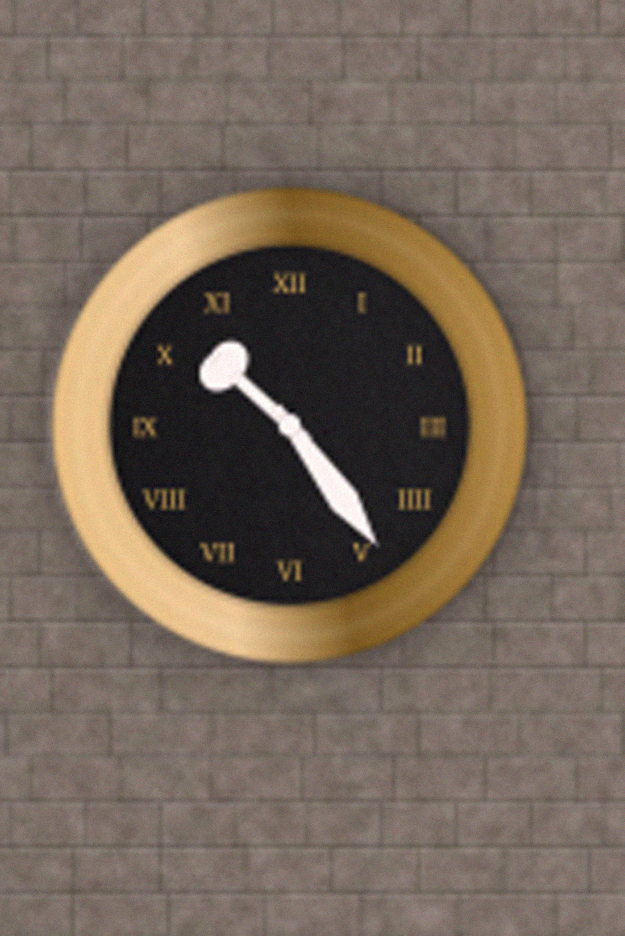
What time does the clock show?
10:24
